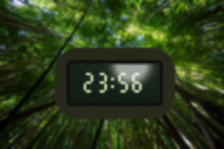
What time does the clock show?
23:56
